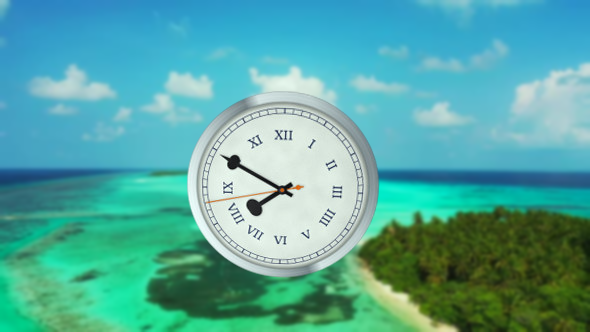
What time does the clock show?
7:49:43
